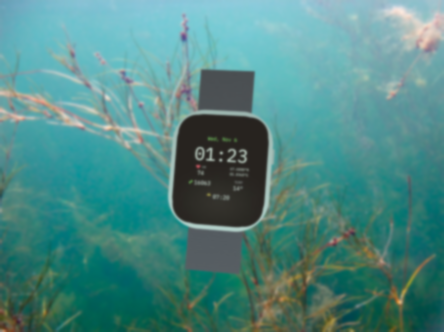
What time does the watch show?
1:23
